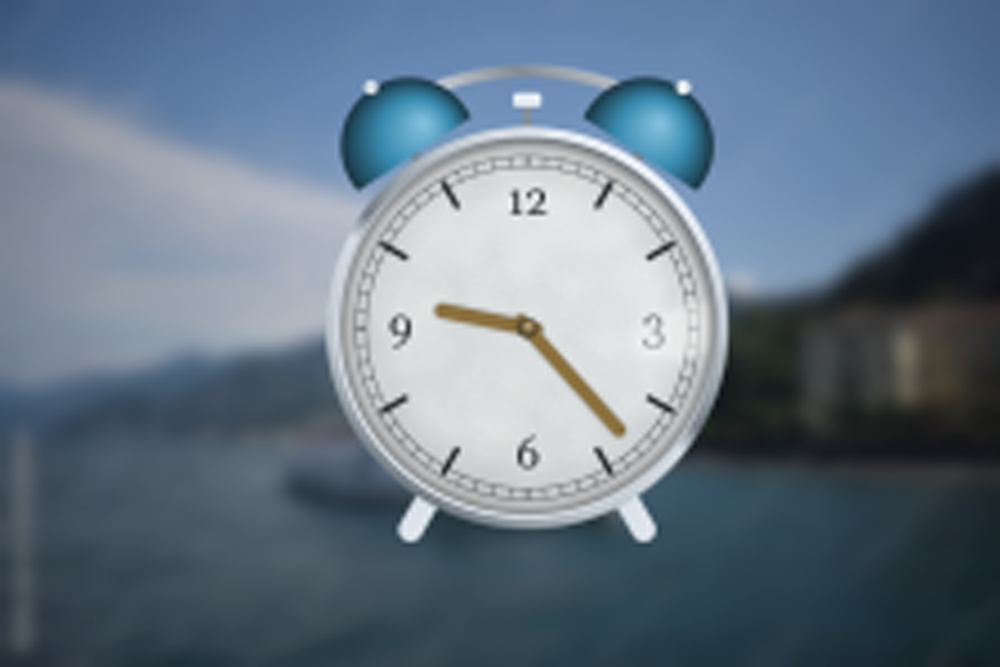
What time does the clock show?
9:23
